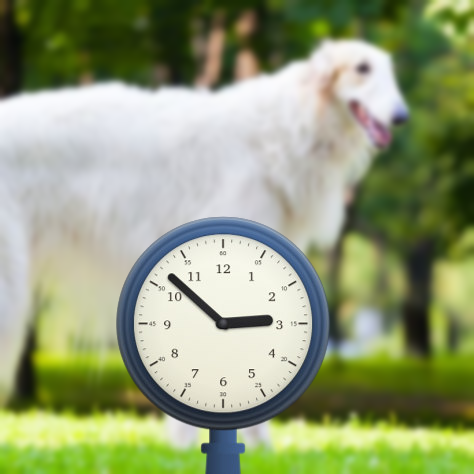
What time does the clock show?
2:52
